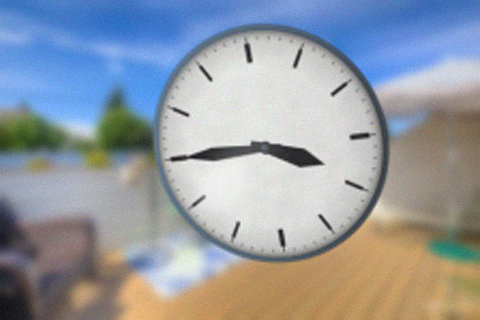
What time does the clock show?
3:45
